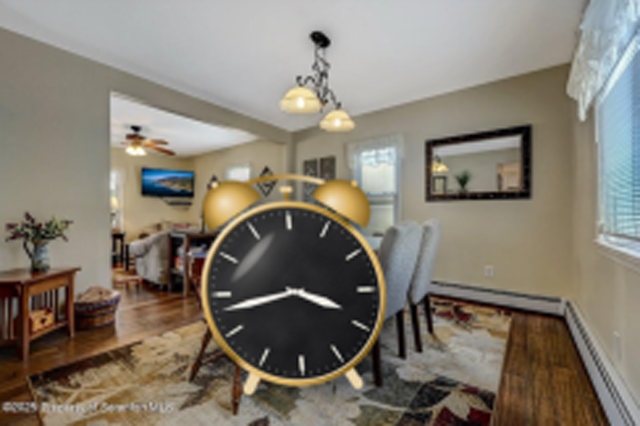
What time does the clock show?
3:43
